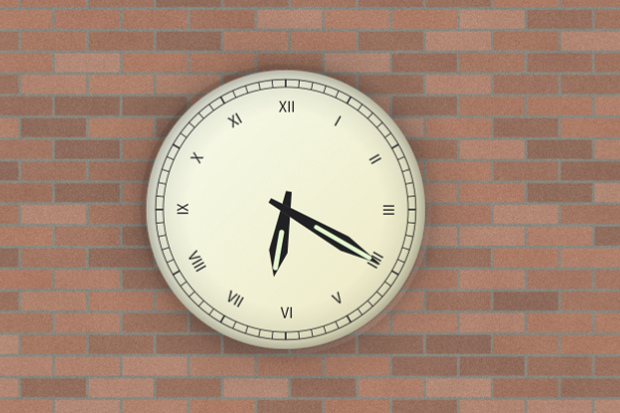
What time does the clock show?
6:20
